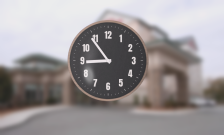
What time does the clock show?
8:54
